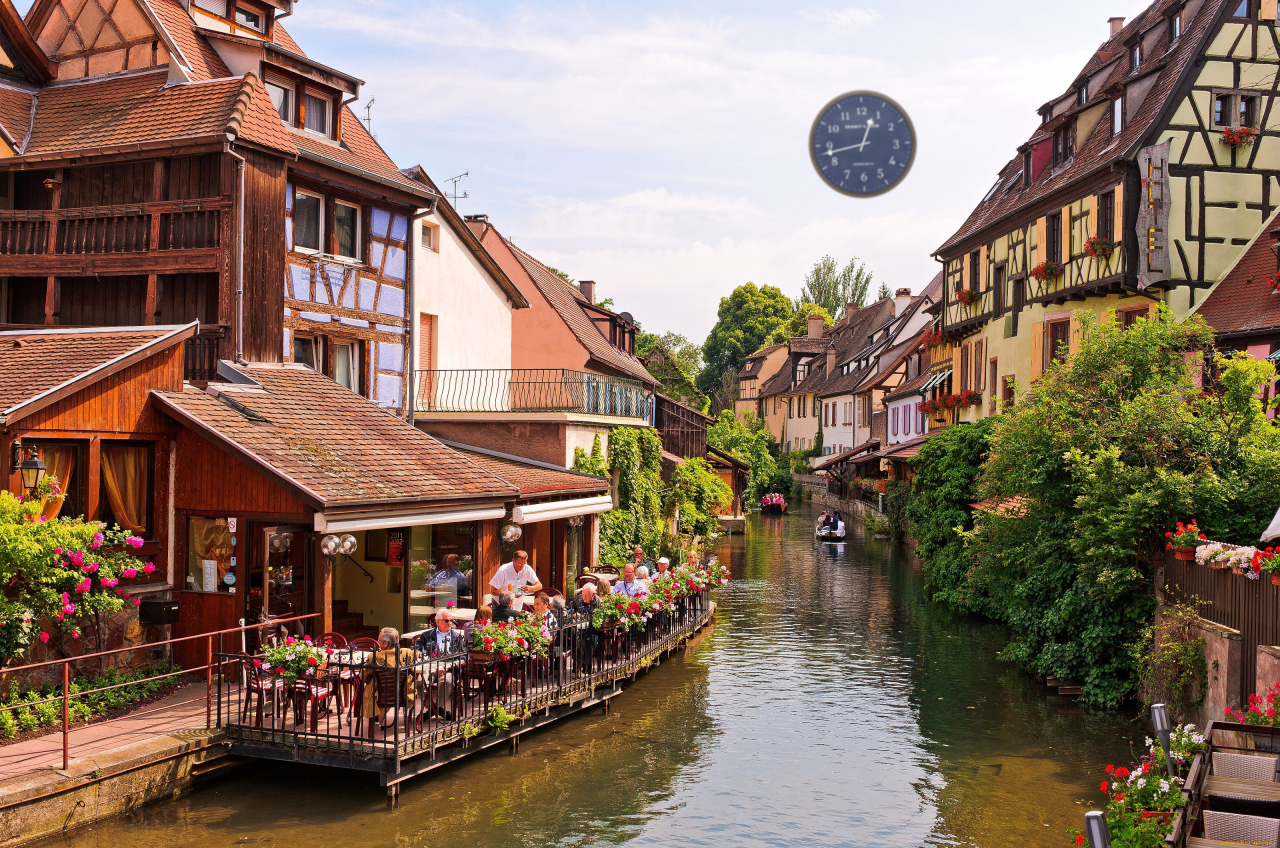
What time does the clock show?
12:43
